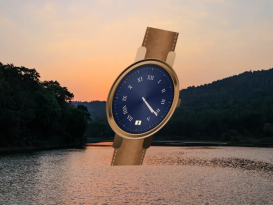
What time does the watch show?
4:21
